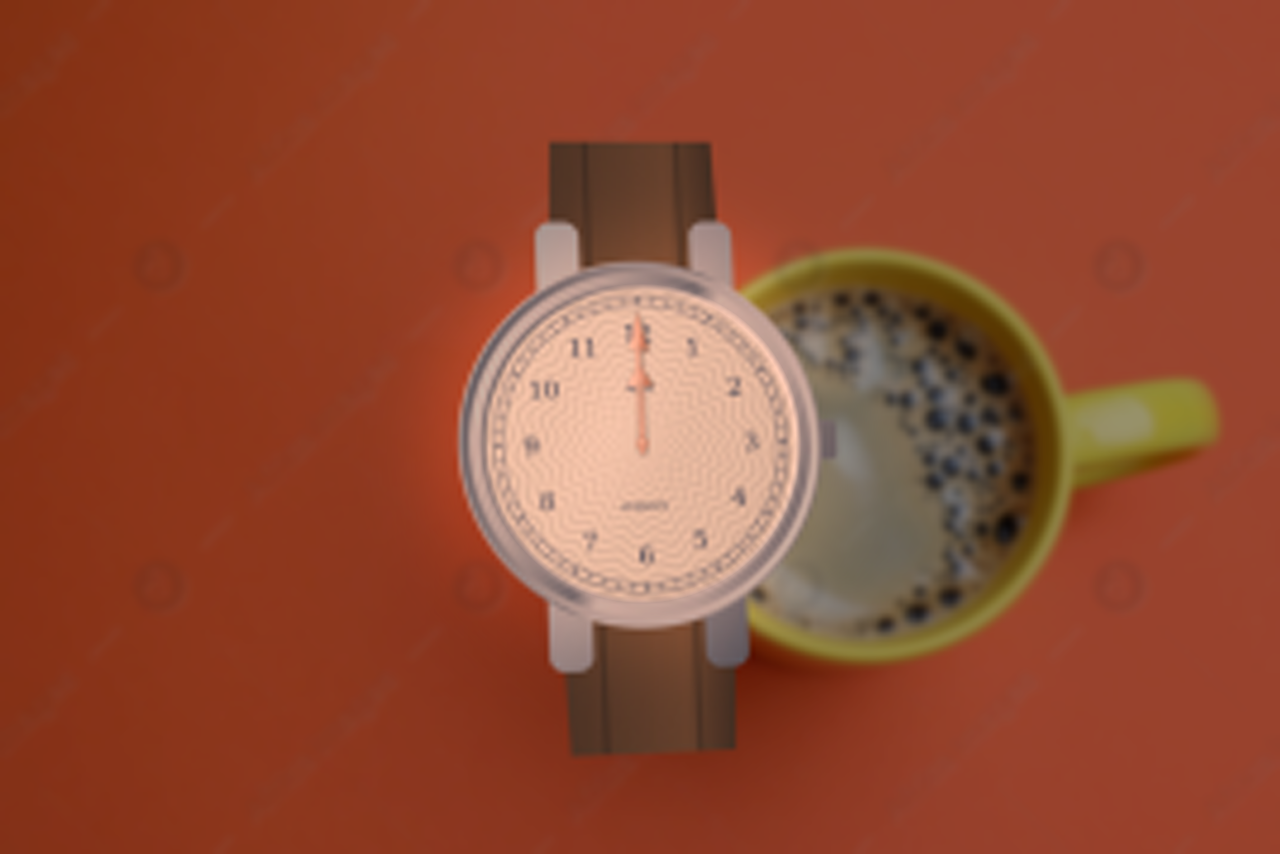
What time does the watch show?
12:00
